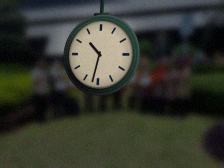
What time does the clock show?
10:32
